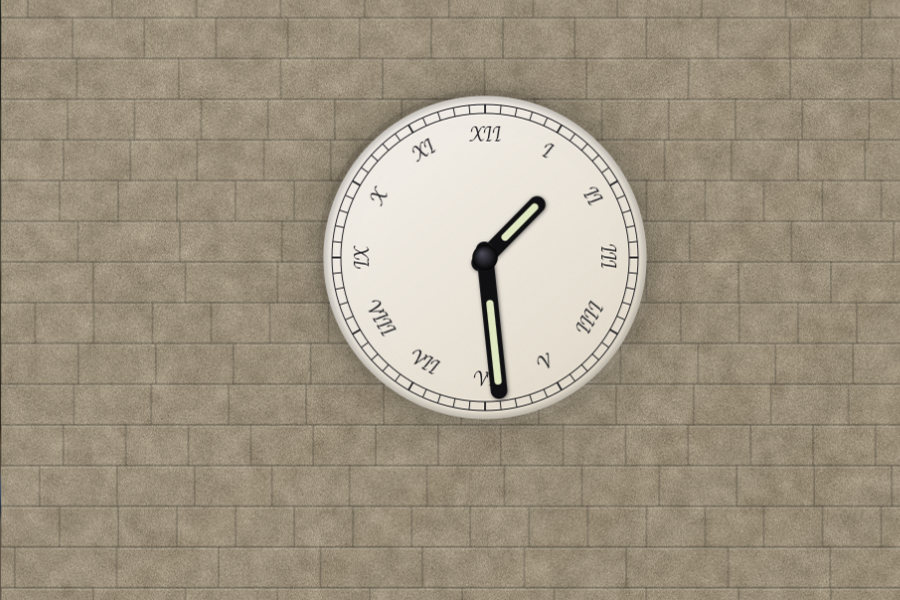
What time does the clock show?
1:29
